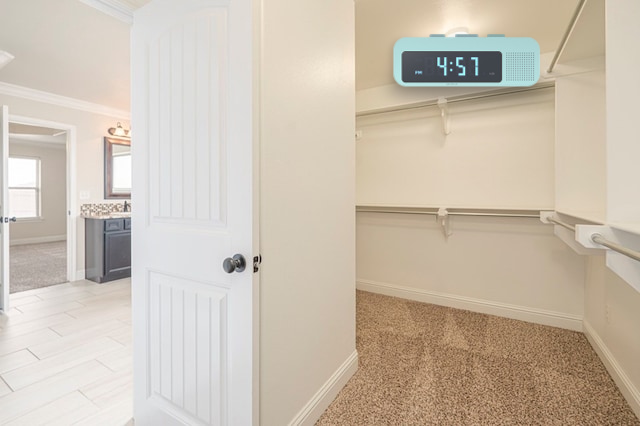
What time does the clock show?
4:57
